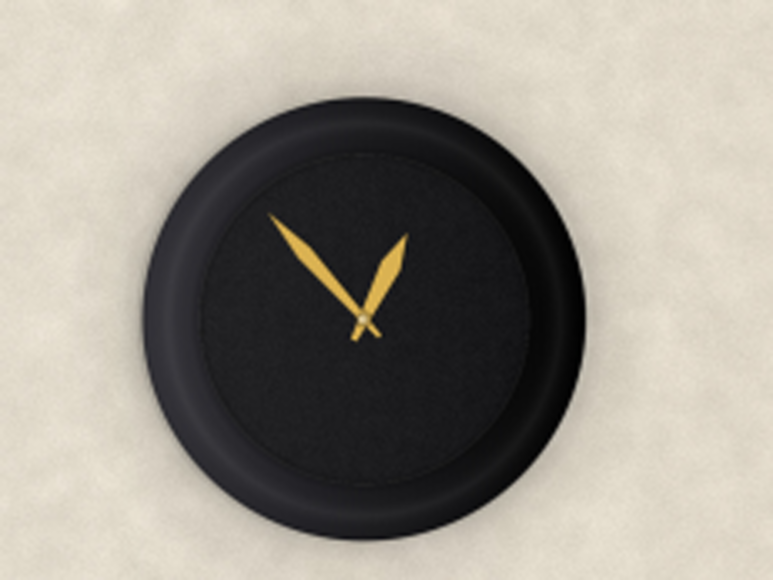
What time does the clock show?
12:53
